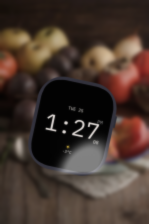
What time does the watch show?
1:27
